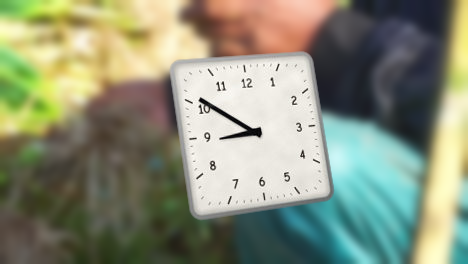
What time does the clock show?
8:51
